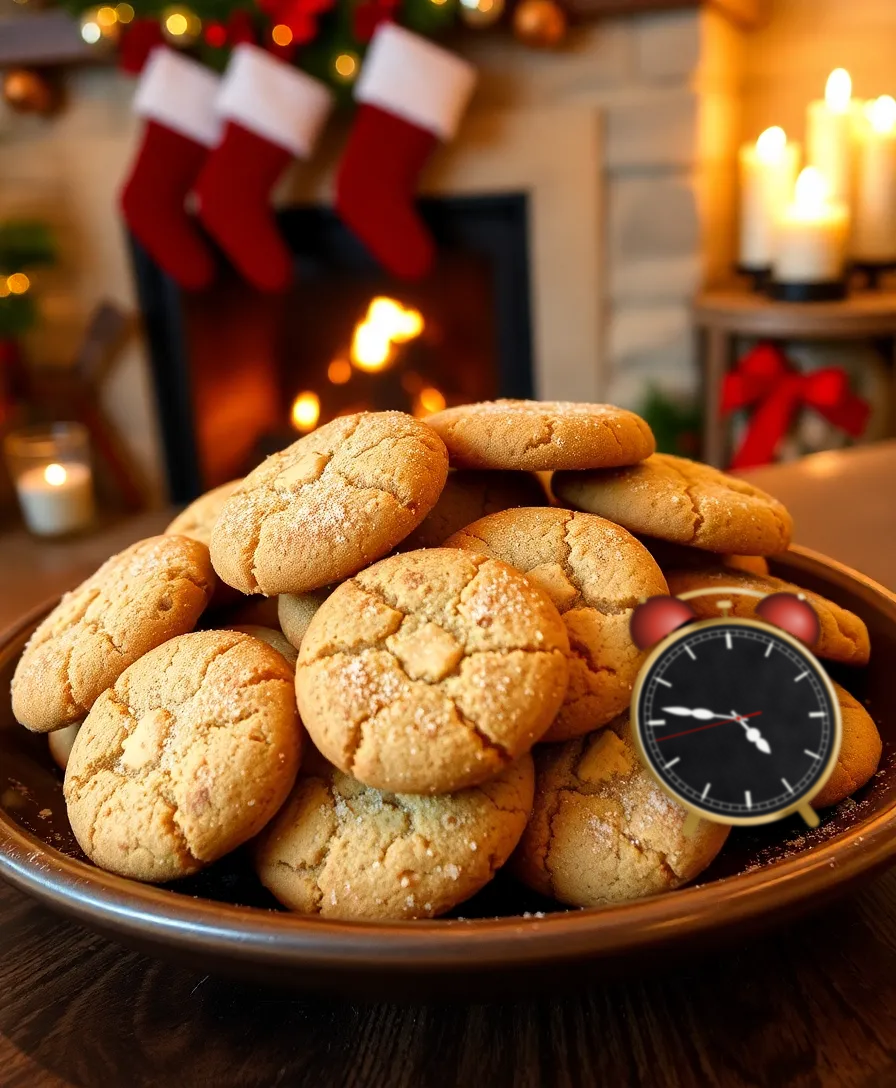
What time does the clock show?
4:46:43
